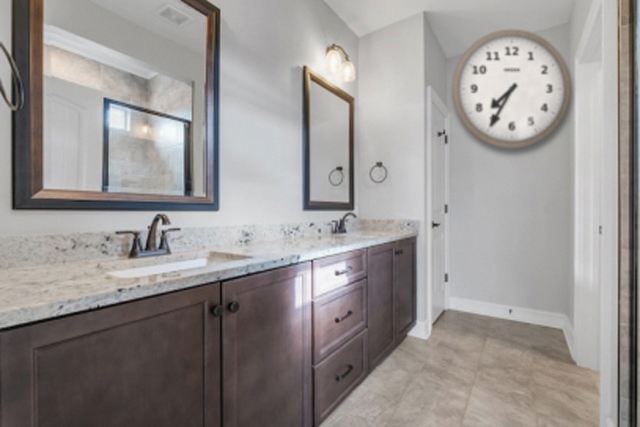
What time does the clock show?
7:35
